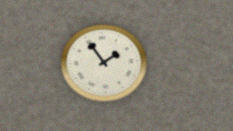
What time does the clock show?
1:55
